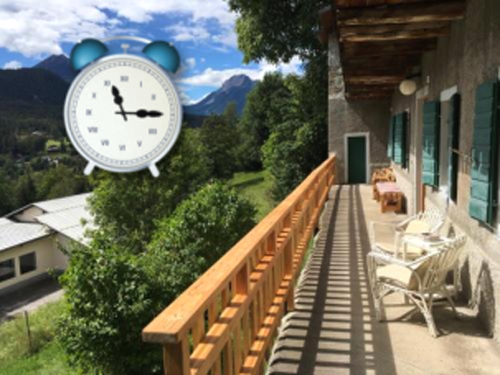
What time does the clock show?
11:15
